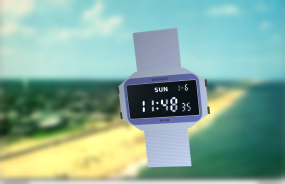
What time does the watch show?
11:48:35
